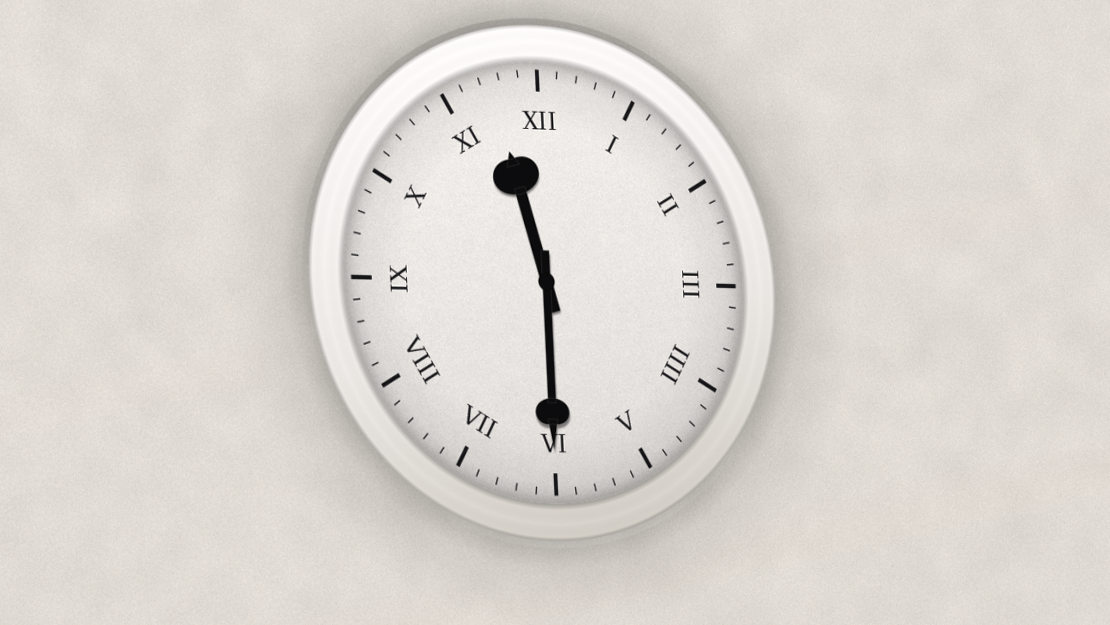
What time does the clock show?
11:30
